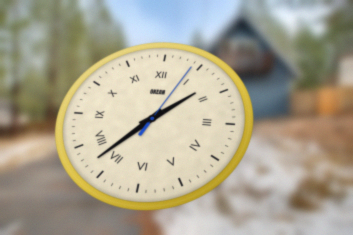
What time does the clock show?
1:37:04
